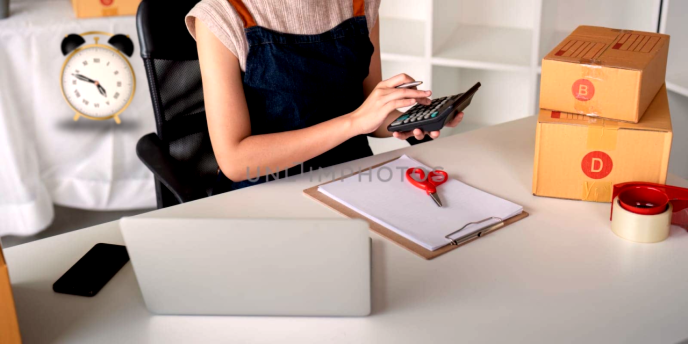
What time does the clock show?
4:48
